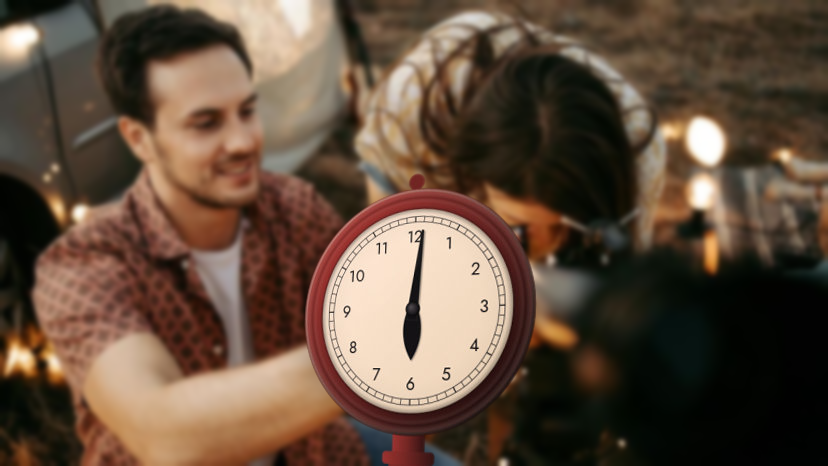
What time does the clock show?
6:01
